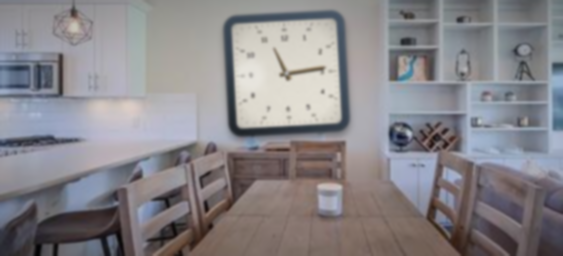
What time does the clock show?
11:14
